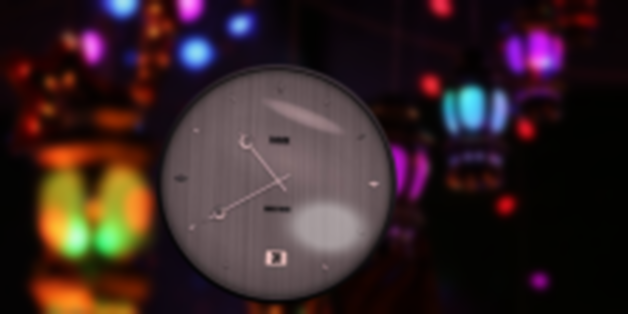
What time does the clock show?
10:40
